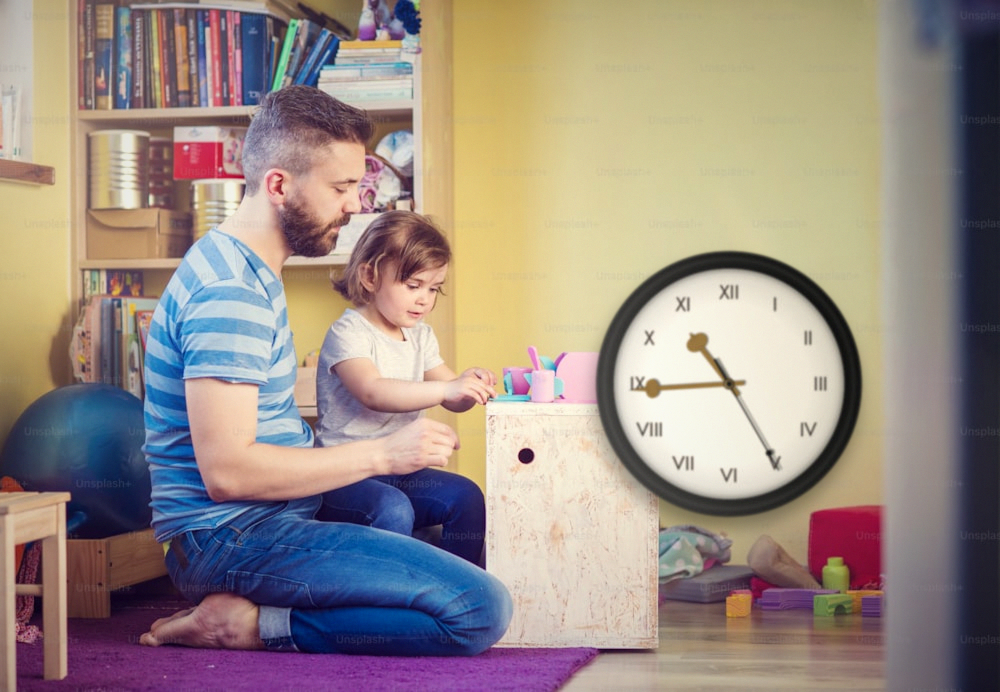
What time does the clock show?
10:44:25
